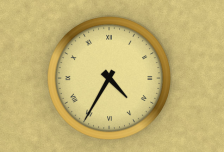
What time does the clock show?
4:35
